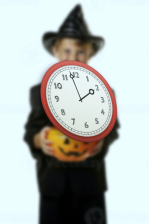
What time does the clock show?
1:58
